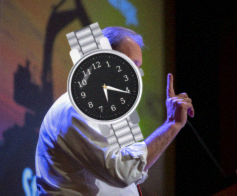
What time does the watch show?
6:21
